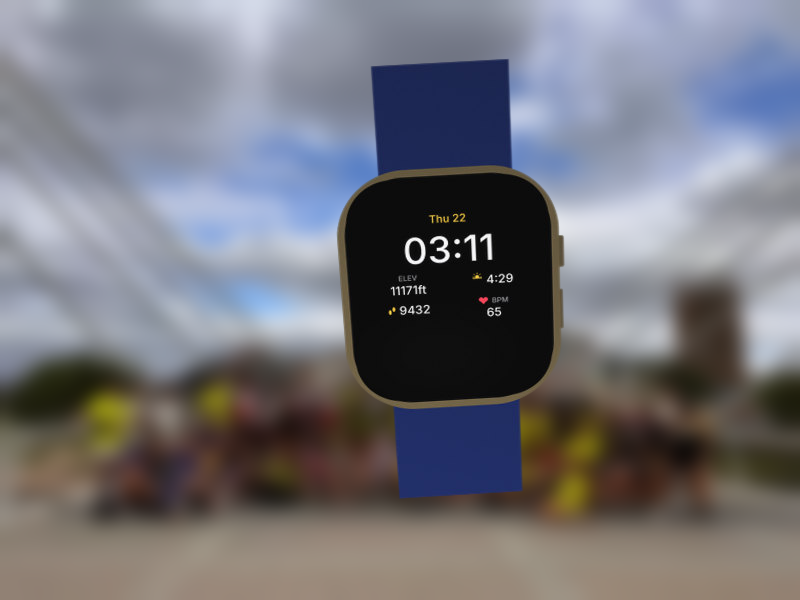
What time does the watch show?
3:11
